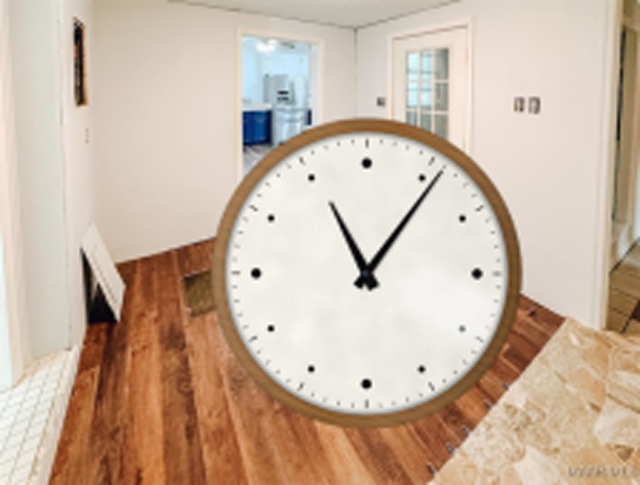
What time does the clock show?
11:06
